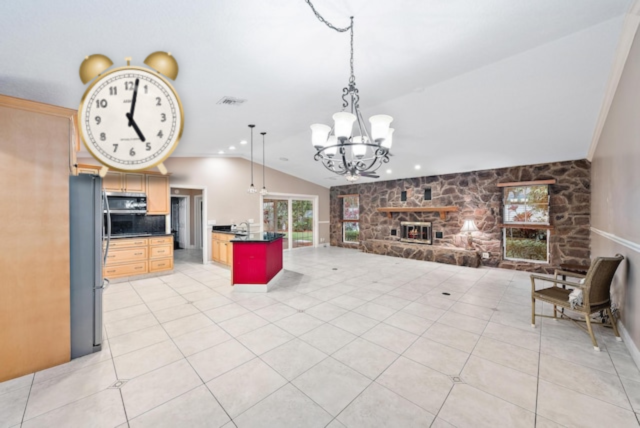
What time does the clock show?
5:02
